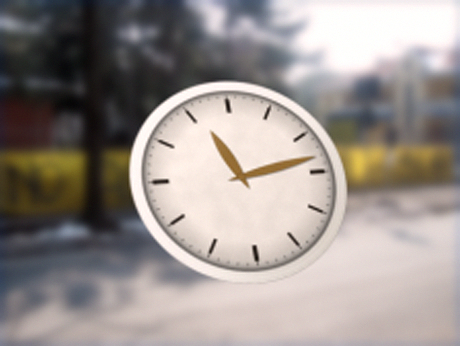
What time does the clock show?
11:13
